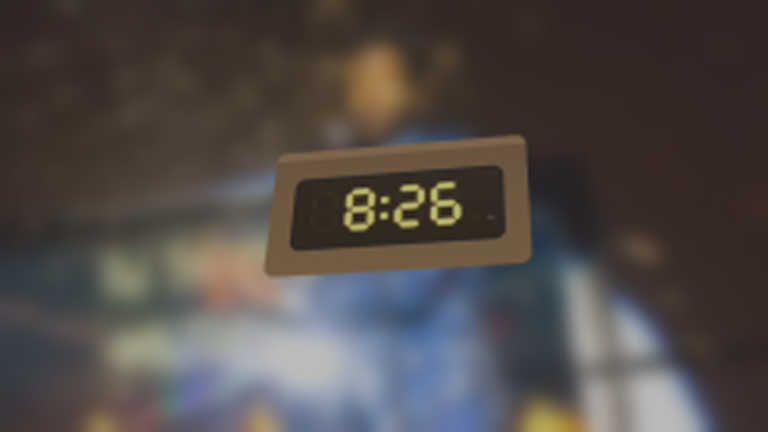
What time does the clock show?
8:26
